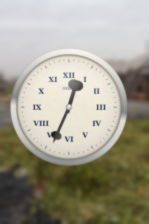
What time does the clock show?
12:34
